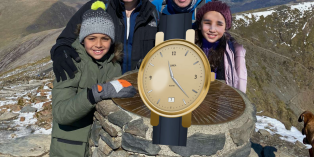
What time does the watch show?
11:23
